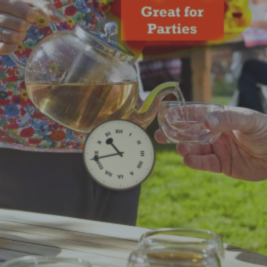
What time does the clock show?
10:43
